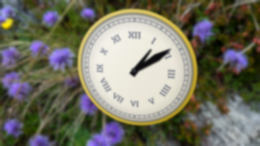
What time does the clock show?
1:09
